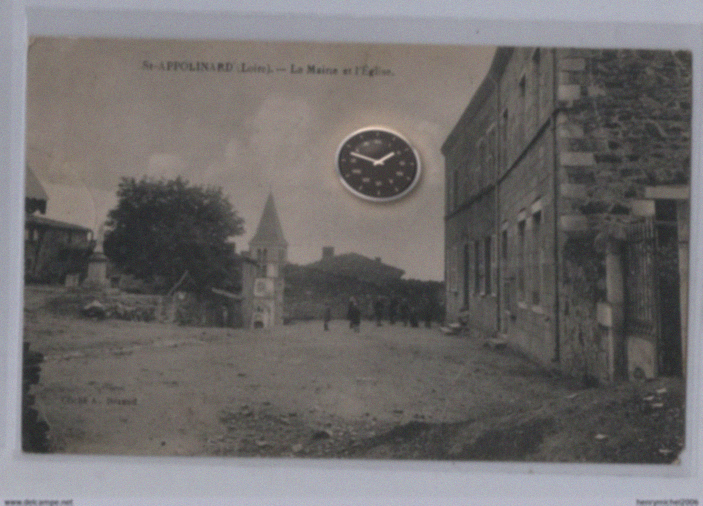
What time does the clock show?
1:48
